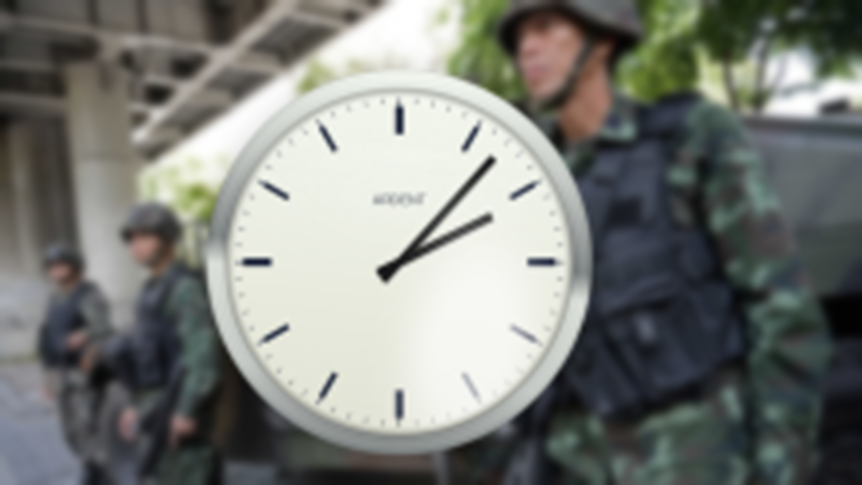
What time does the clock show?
2:07
